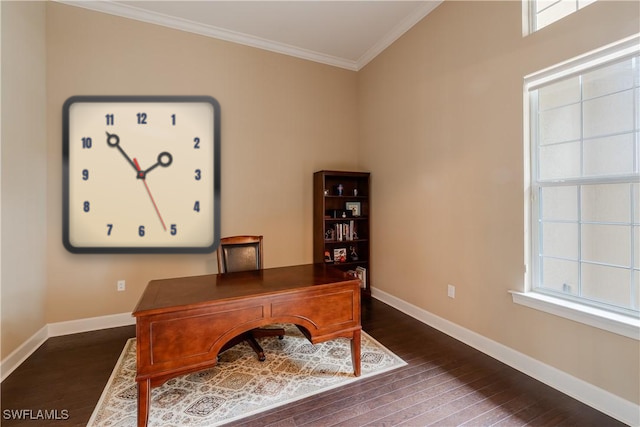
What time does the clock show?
1:53:26
